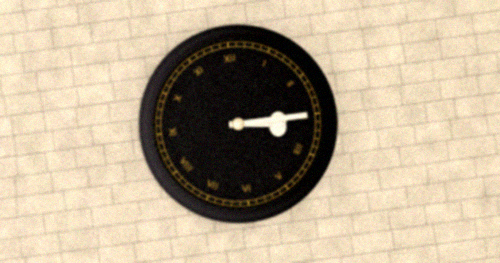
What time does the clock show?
3:15
